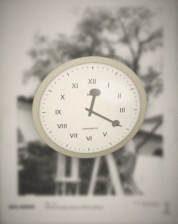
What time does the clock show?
12:20
